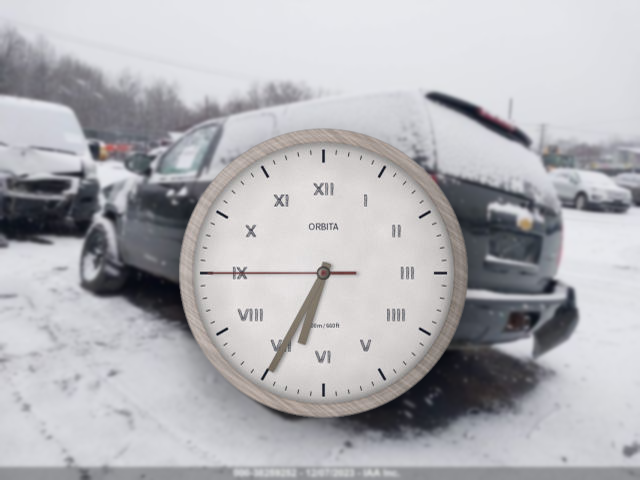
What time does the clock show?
6:34:45
